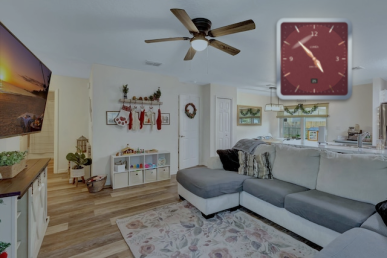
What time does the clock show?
4:53
